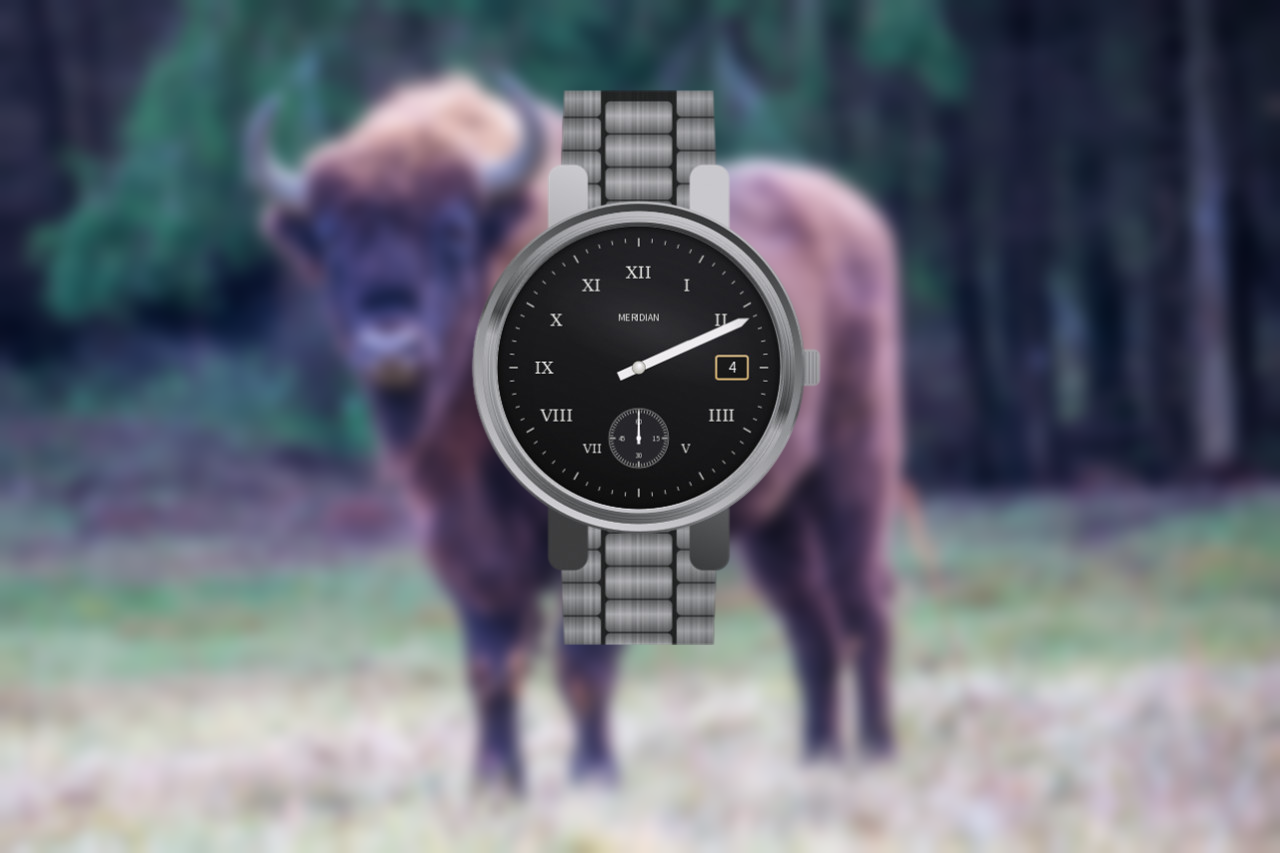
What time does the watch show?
2:11
